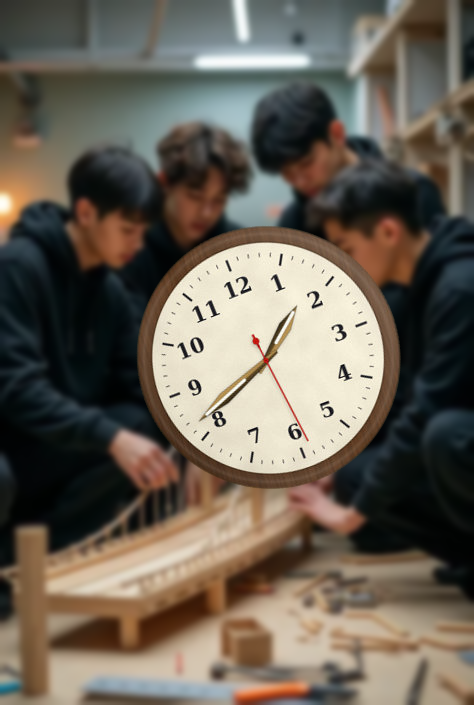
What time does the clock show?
1:41:29
